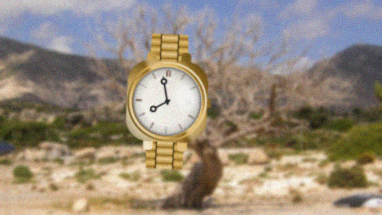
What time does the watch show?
7:58
